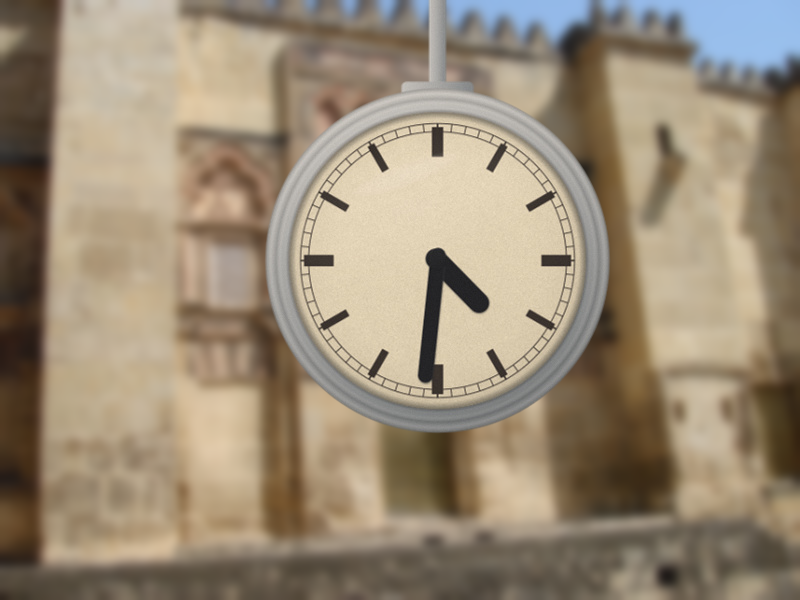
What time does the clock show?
4:31
